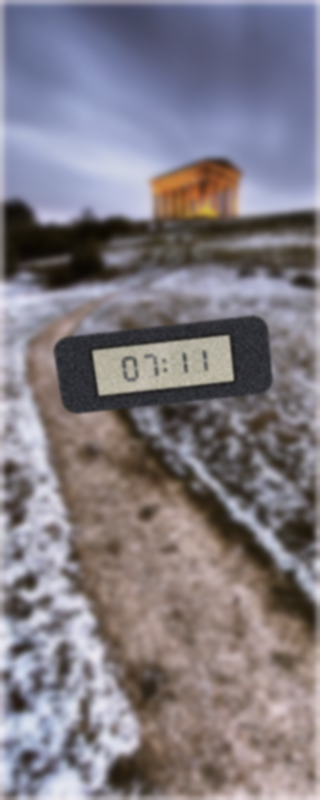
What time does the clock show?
7:11
